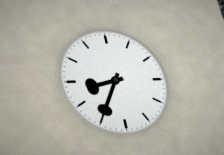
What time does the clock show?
8:35
